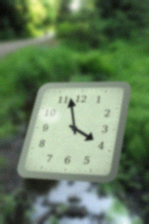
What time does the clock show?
3:57
